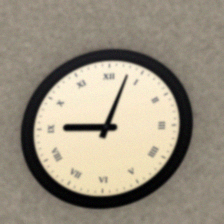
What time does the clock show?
9:03
